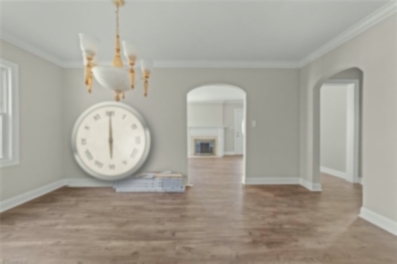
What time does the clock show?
6:00
